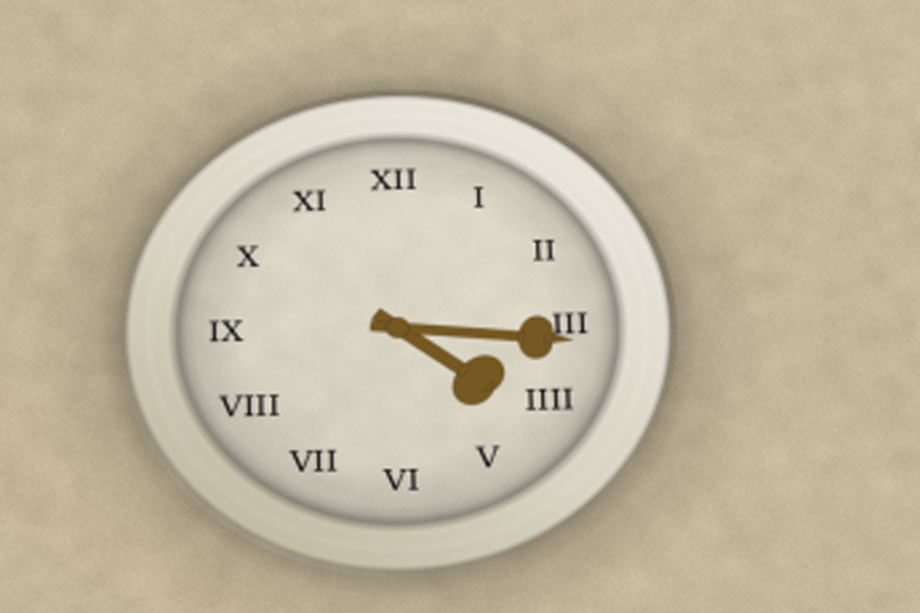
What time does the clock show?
4:16
